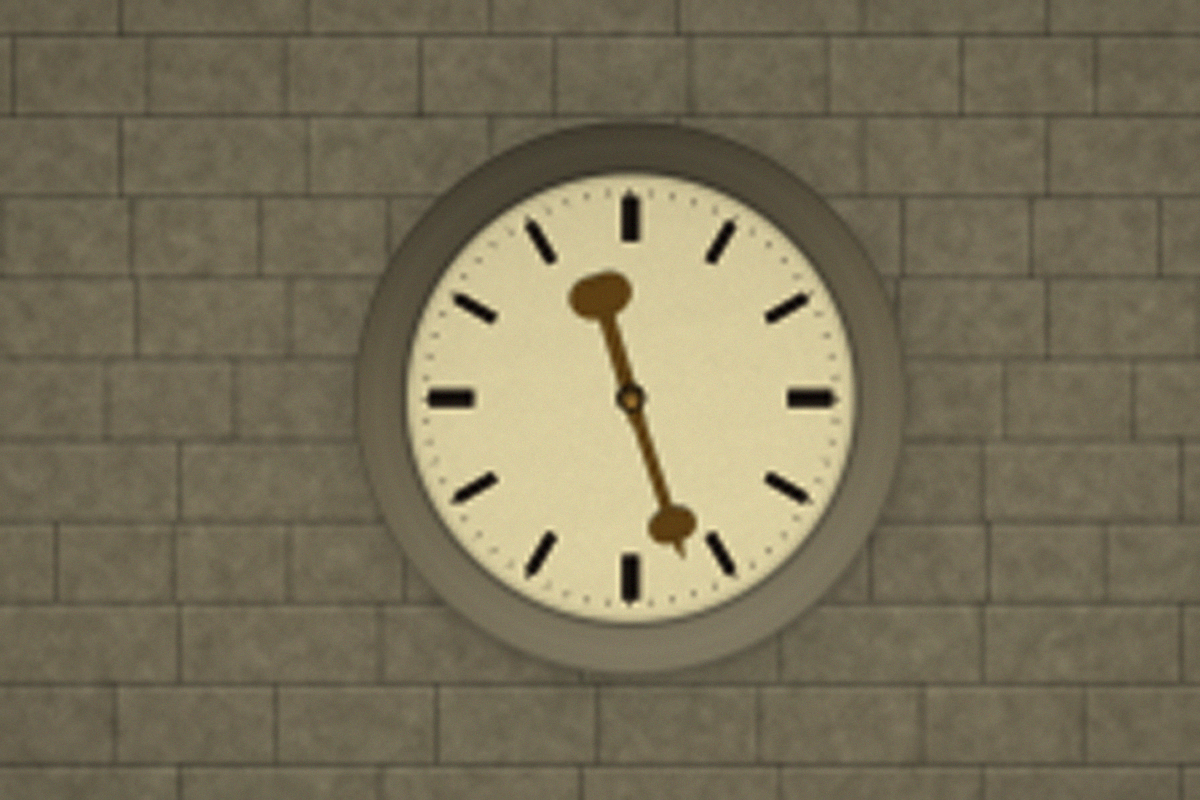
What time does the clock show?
11:27
